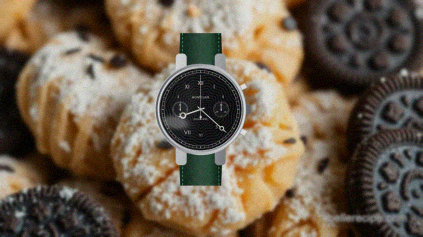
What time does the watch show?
8:22
